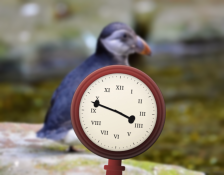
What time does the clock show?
3:48
